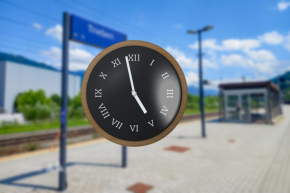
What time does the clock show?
4:58
